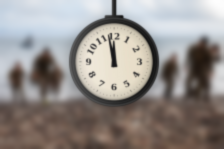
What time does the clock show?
11:58
